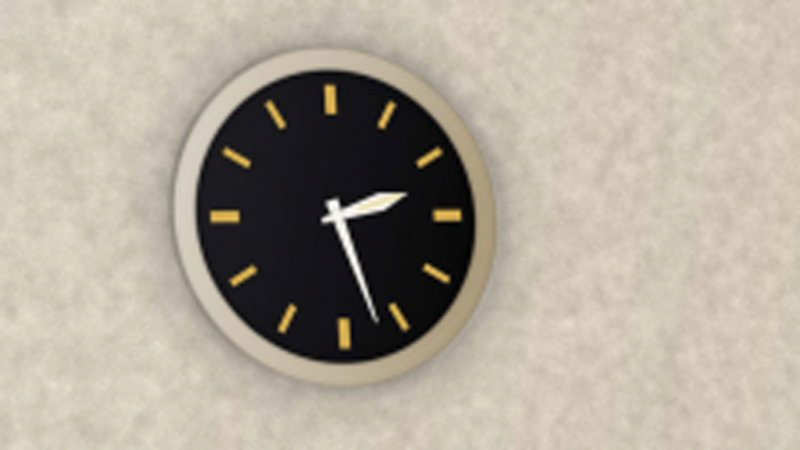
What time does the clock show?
2:27
